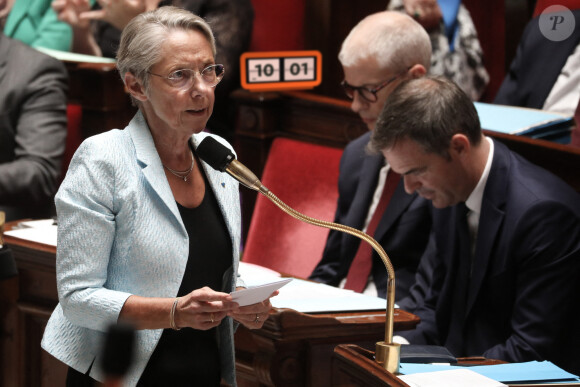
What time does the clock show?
10:01
